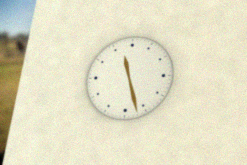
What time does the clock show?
11:27
